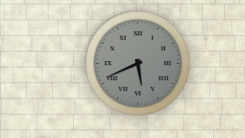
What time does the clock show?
5:41
